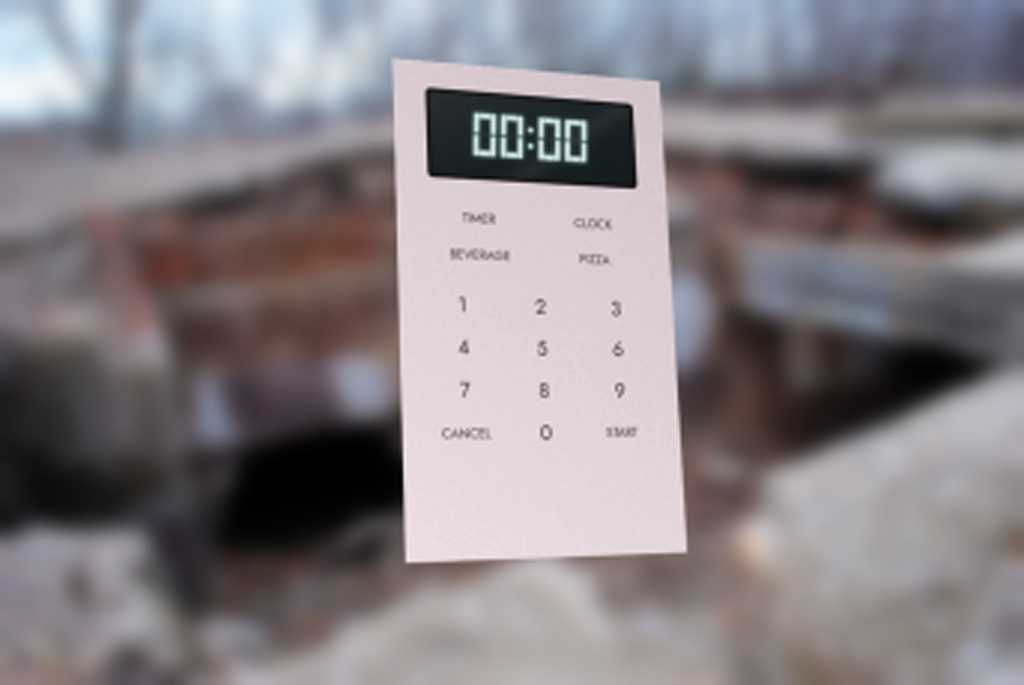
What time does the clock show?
0:00
